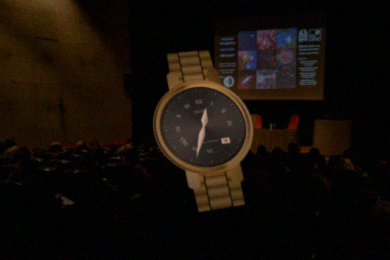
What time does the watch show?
12:34
